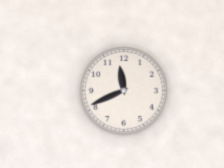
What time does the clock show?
11:41
